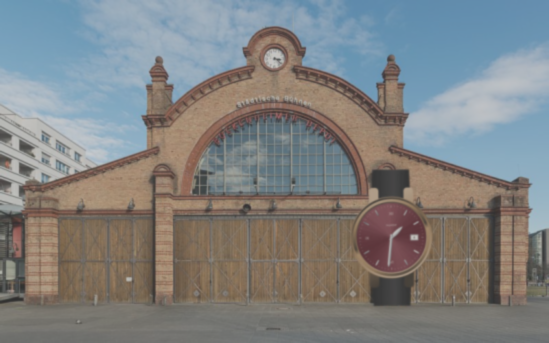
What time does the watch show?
1:31
